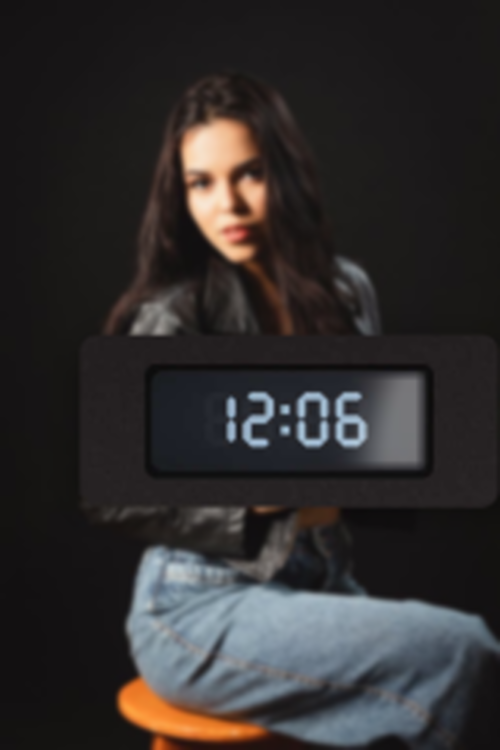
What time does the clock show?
12:06
